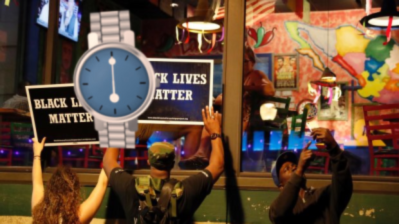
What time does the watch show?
6:00
